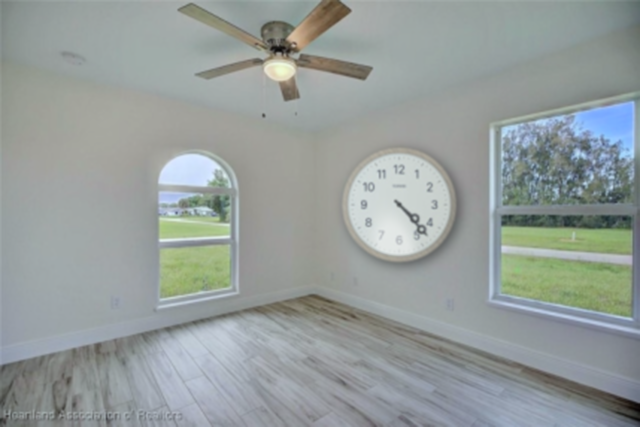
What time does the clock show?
4:23
